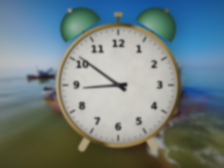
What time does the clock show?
8:51
